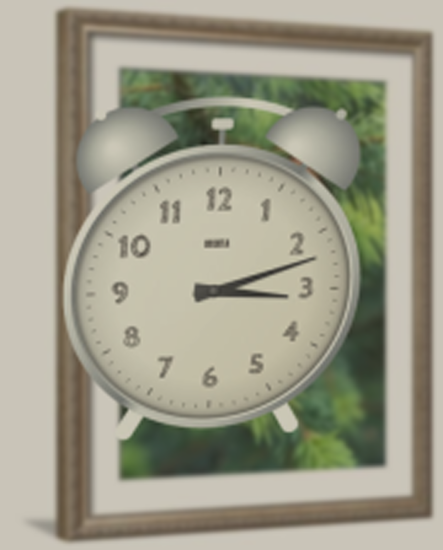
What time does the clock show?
3:12
